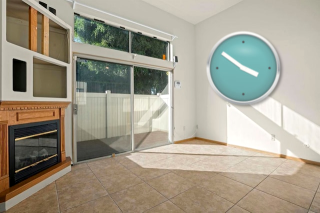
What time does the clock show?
3:51
